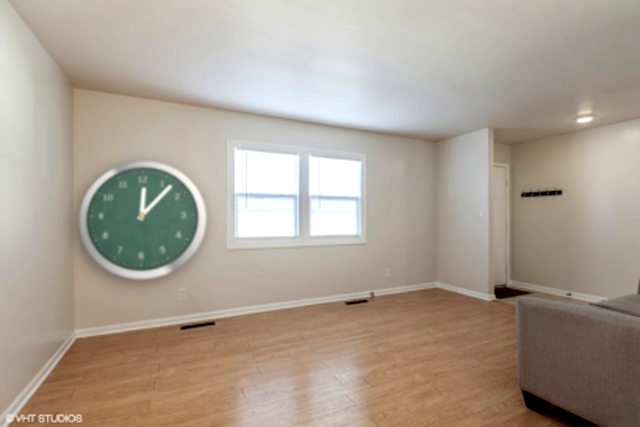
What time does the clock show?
12:07
